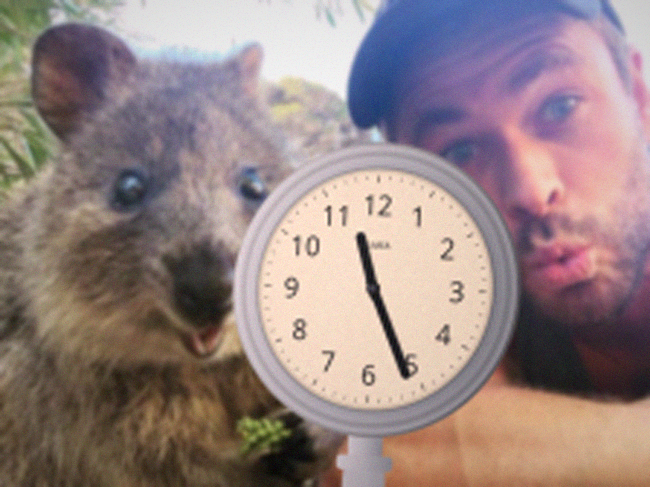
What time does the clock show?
11:26
